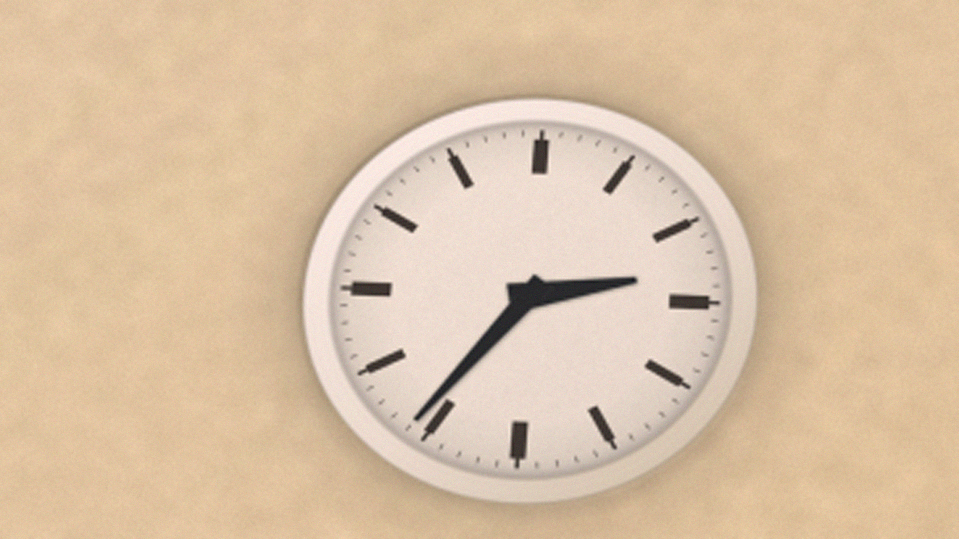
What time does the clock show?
2:36
